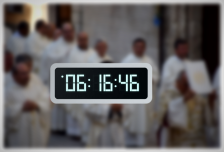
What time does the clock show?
6:16:46
